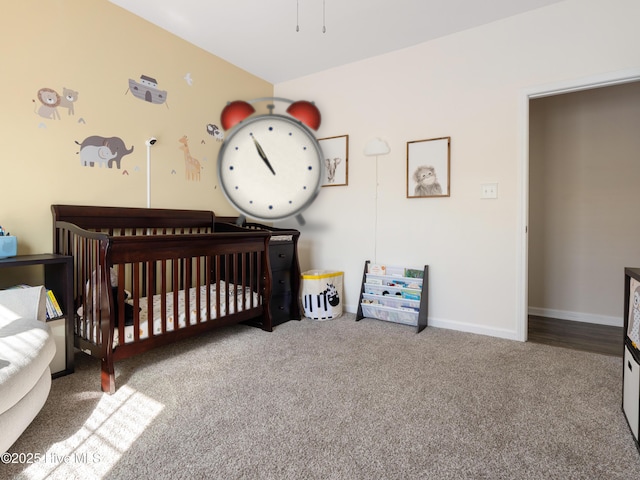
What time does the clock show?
10:55
